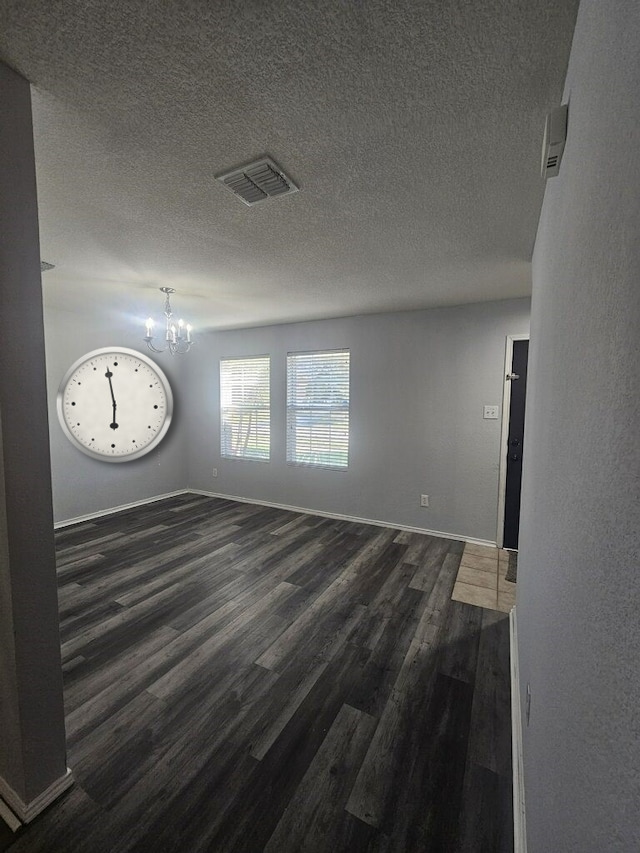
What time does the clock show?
5:58
